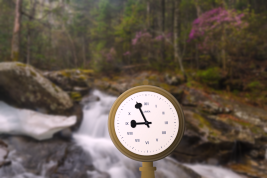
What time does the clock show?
8:56
